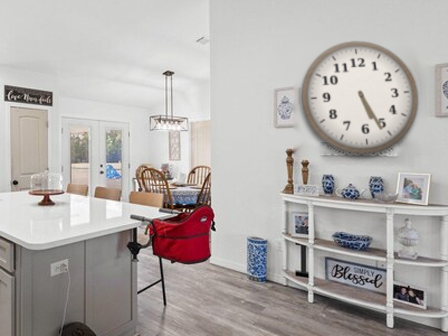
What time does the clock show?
5:26
